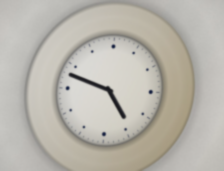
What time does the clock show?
4:48
